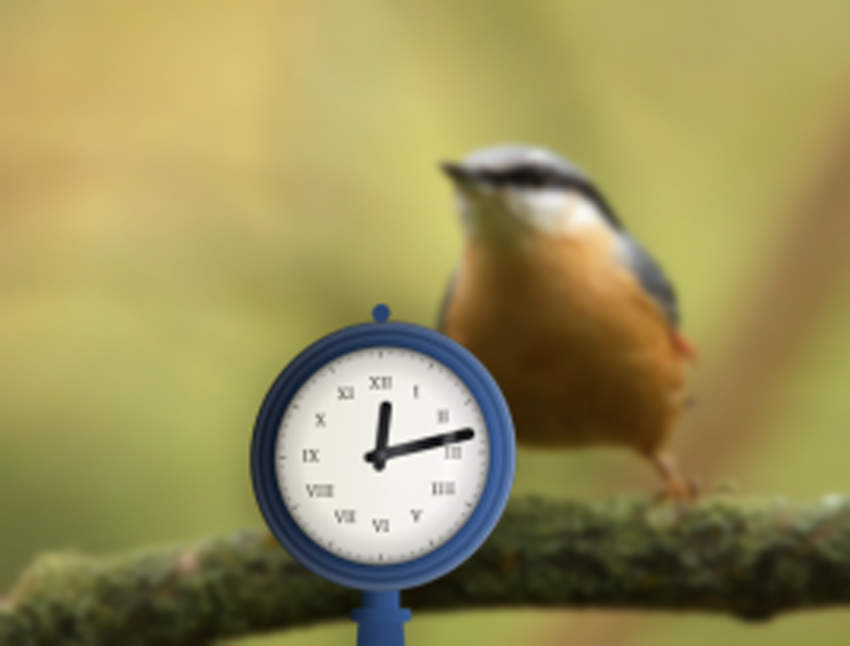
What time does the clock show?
12:13
